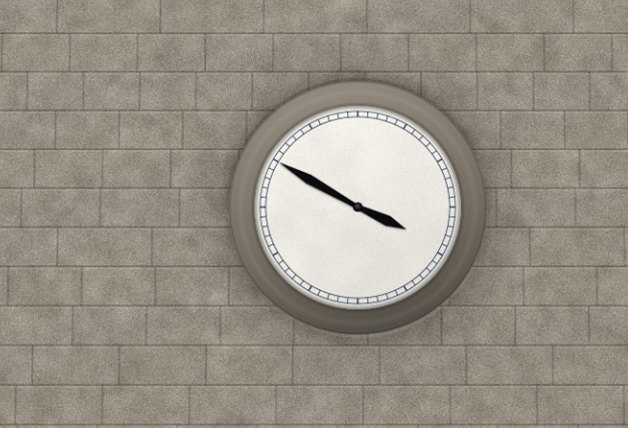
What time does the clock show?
3:50
